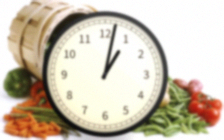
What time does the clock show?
1:02
